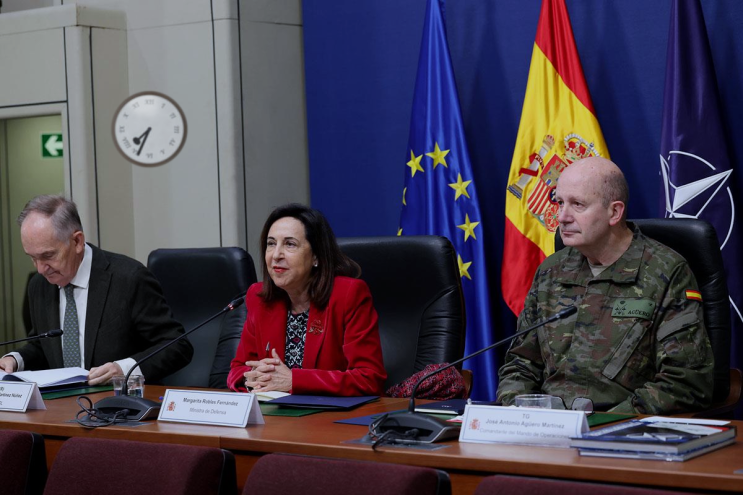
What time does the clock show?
7:34
